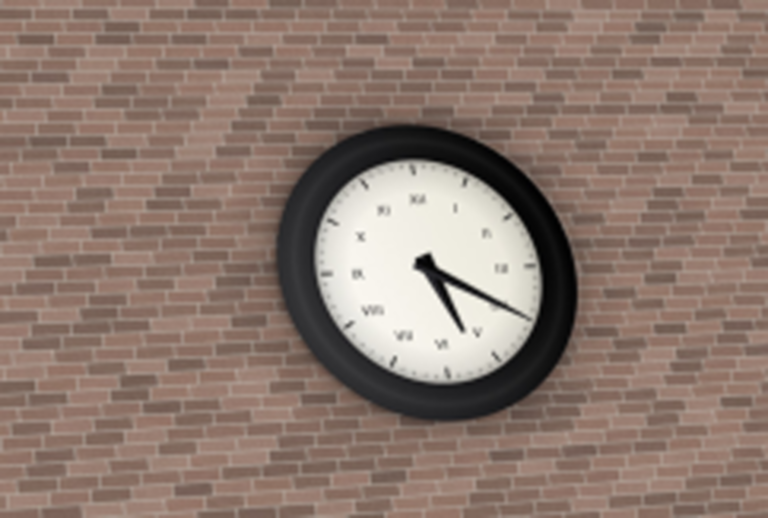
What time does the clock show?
5:20
